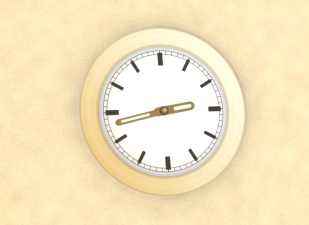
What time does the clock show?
2:43
